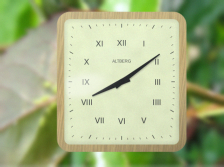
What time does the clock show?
8:09
